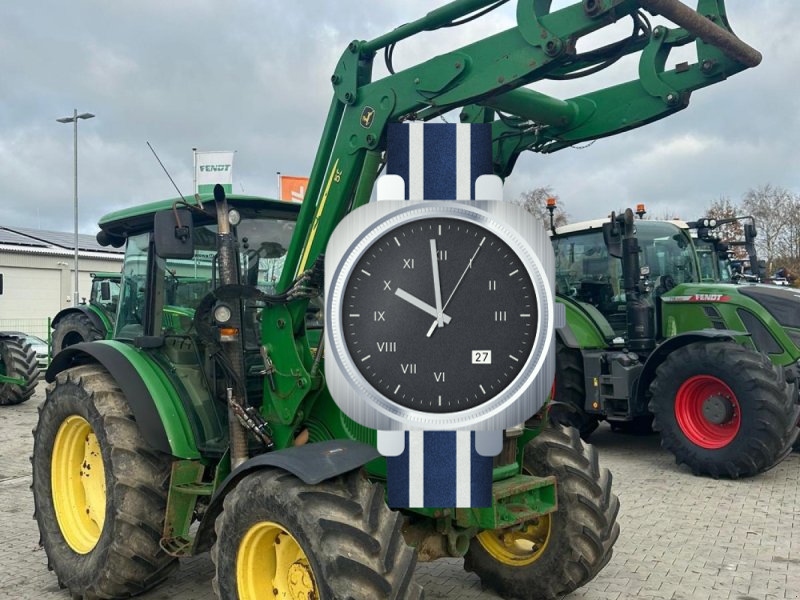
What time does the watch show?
9:59:05
